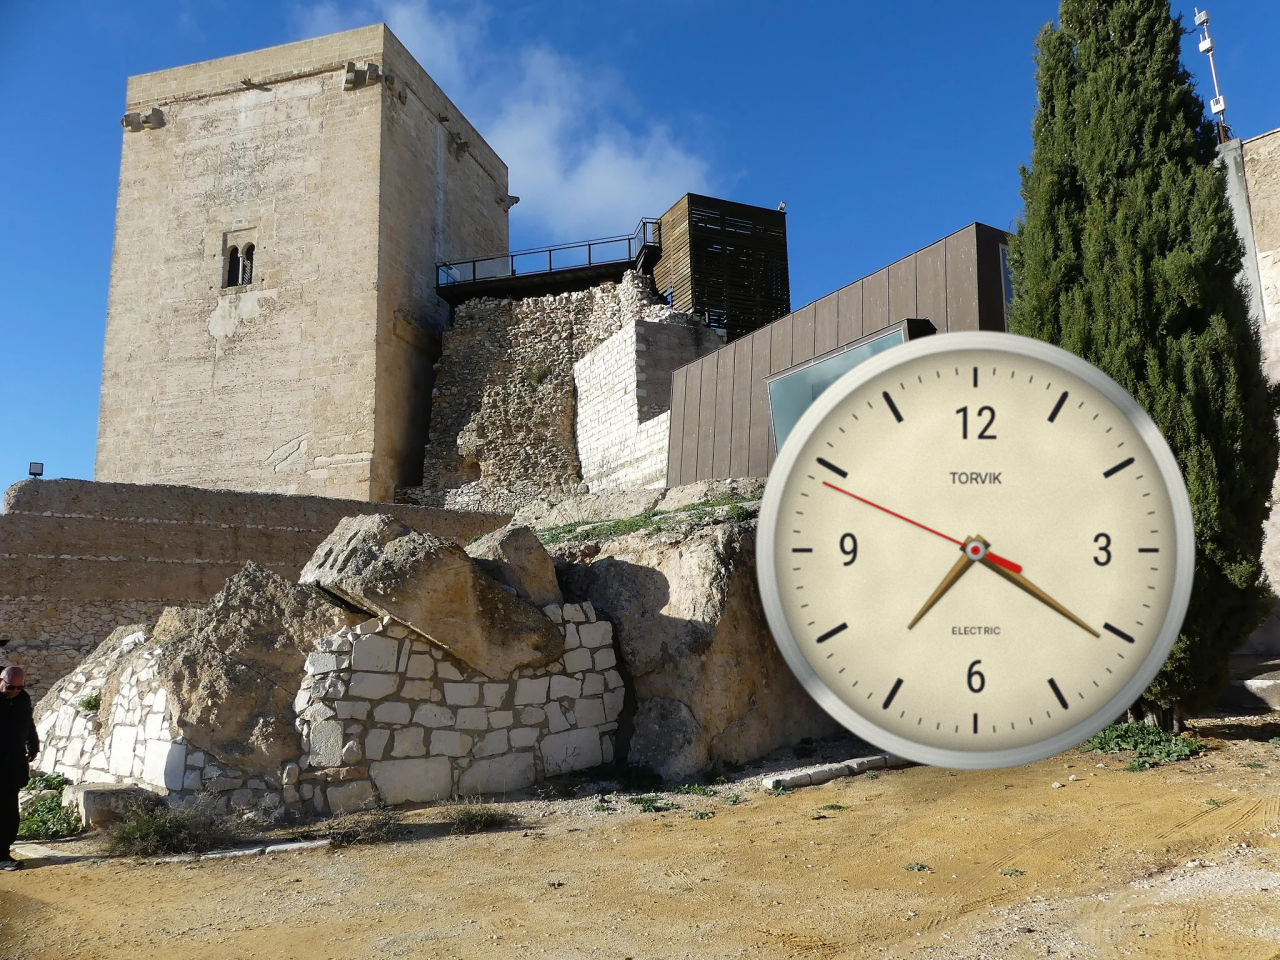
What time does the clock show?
7:20:49
